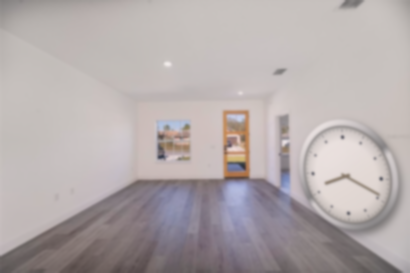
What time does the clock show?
8:19
